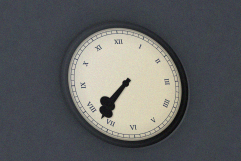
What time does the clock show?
7:37
